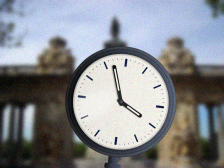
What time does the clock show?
3:57
